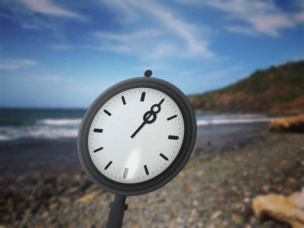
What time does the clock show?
1:05
